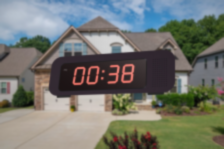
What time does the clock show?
0:38
